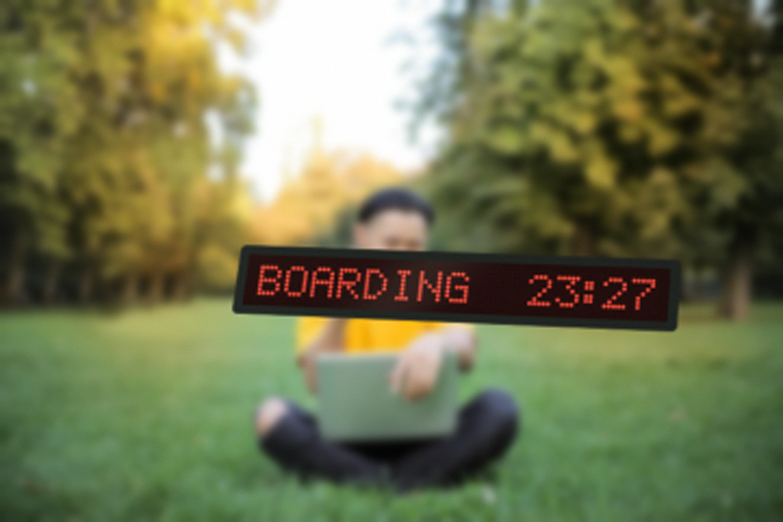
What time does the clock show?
23:27
